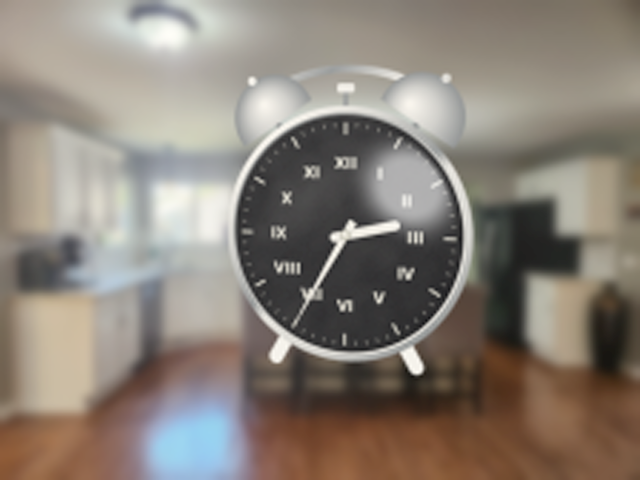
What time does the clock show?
2:35
